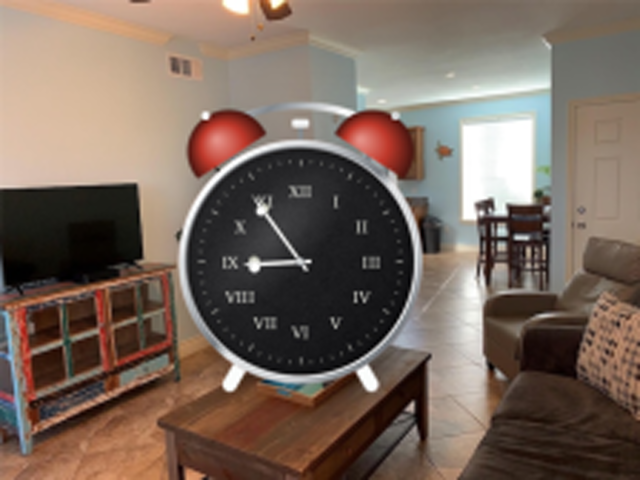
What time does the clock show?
8:54
